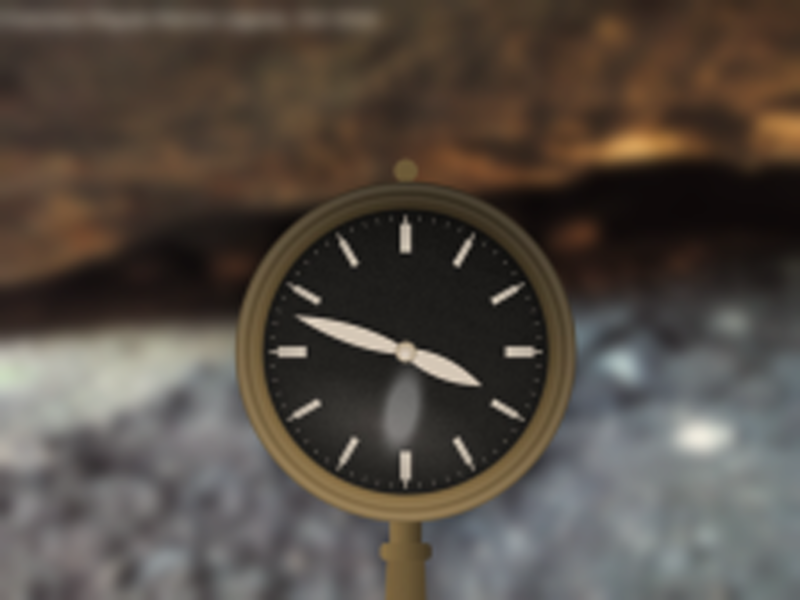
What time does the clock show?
3:48
